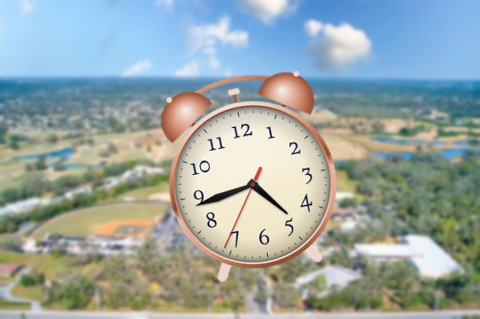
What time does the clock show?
4:43:36
